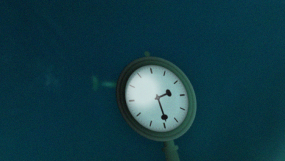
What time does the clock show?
2:29
